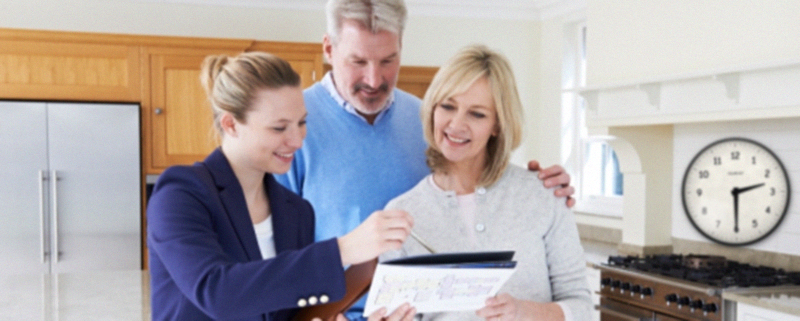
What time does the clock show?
2:30
